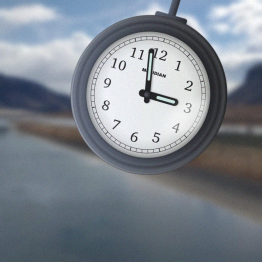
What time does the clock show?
2:58
